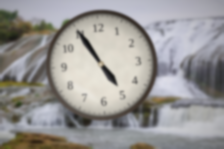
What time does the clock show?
4:55
